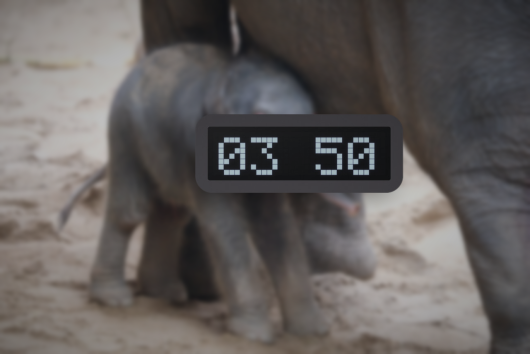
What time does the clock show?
3:50
